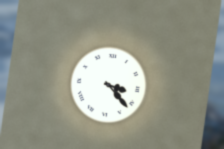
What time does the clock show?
3:22
